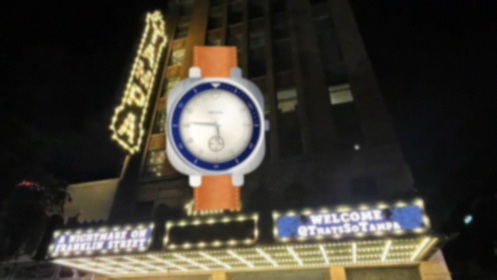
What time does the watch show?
5:46
